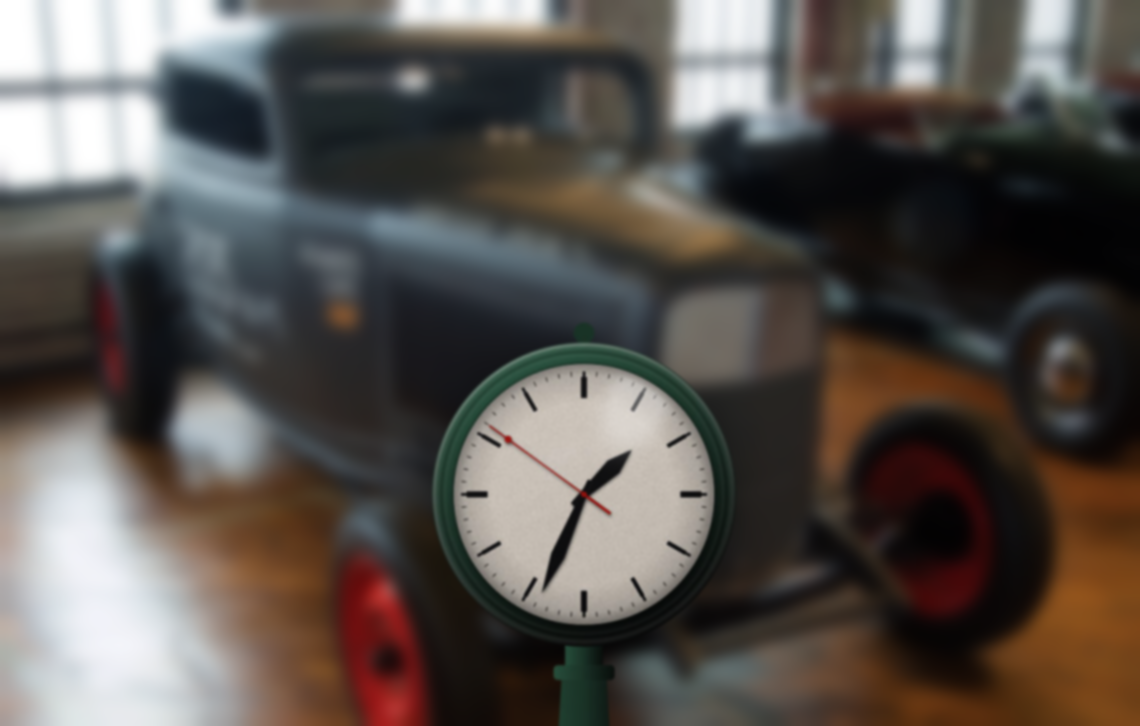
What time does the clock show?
1:33:51
